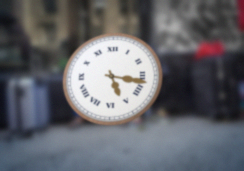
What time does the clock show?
5:17
